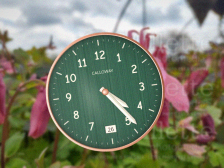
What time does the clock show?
4:24
